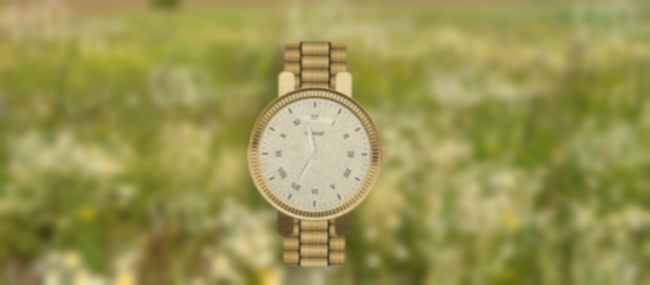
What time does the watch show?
11:35
